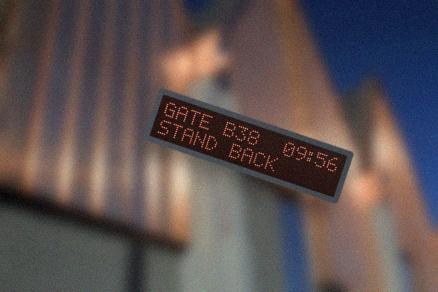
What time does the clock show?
9:56
